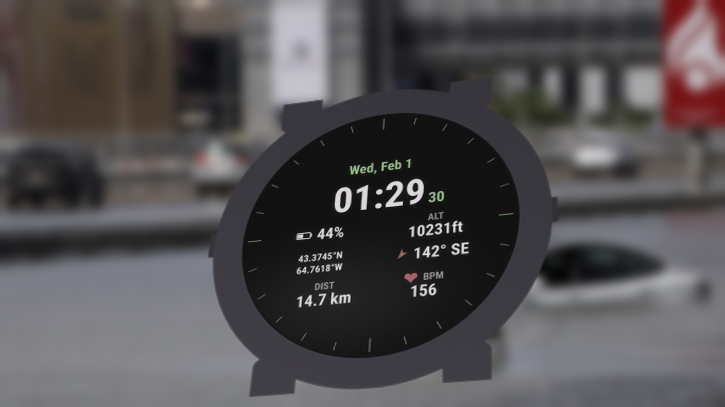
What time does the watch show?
1:29:30
